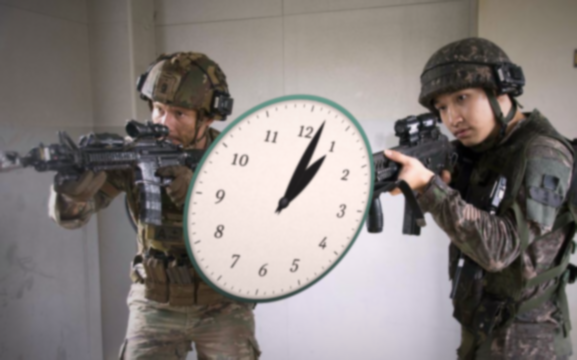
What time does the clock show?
1:02
